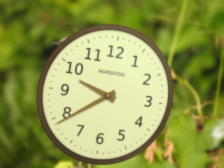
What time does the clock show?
9:39
